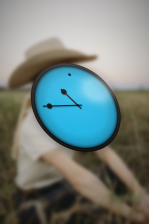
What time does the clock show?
10:45
